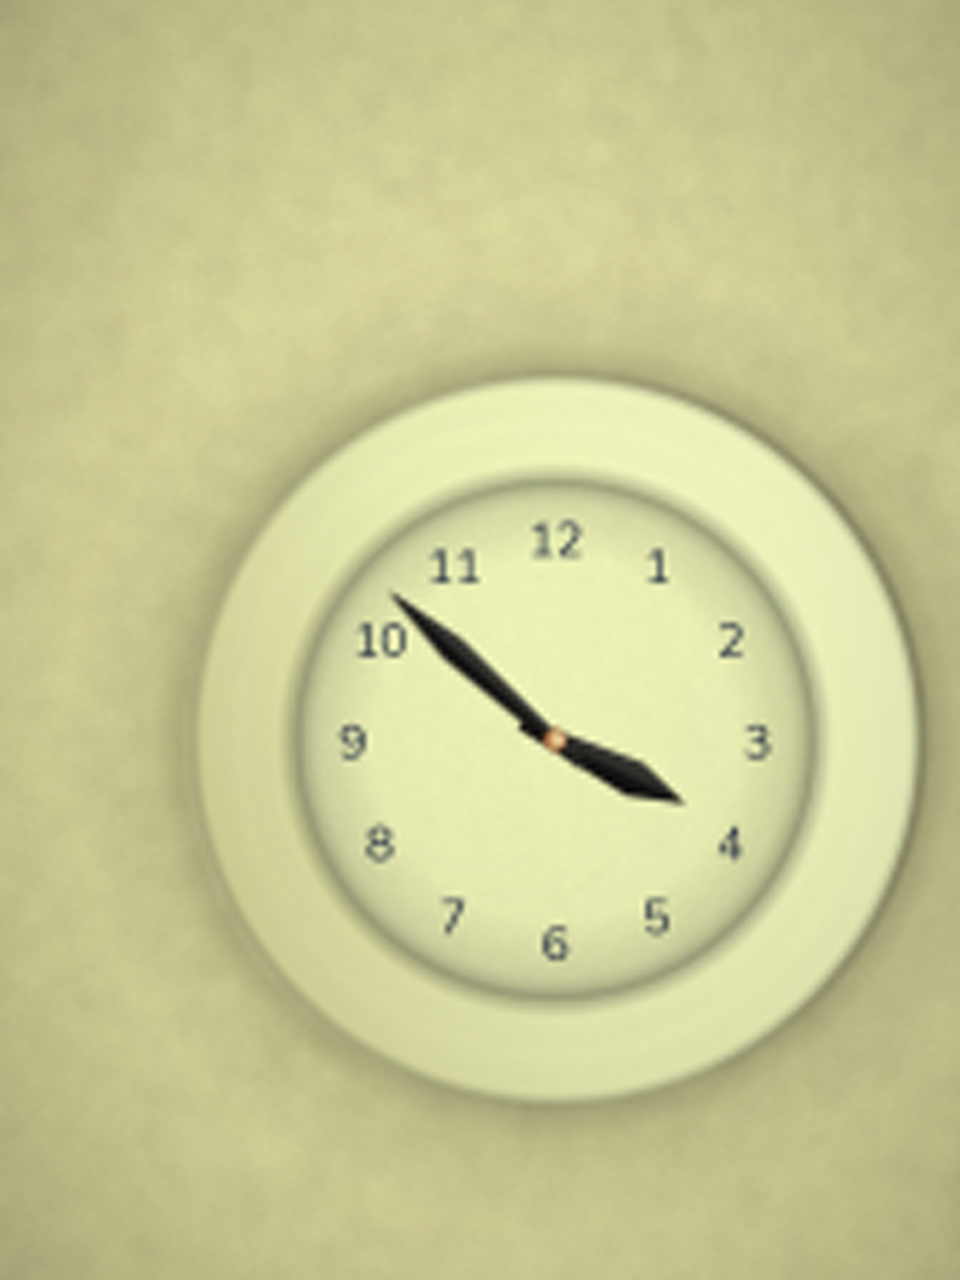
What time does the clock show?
3:52
